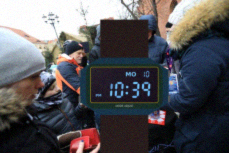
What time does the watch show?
10:39
